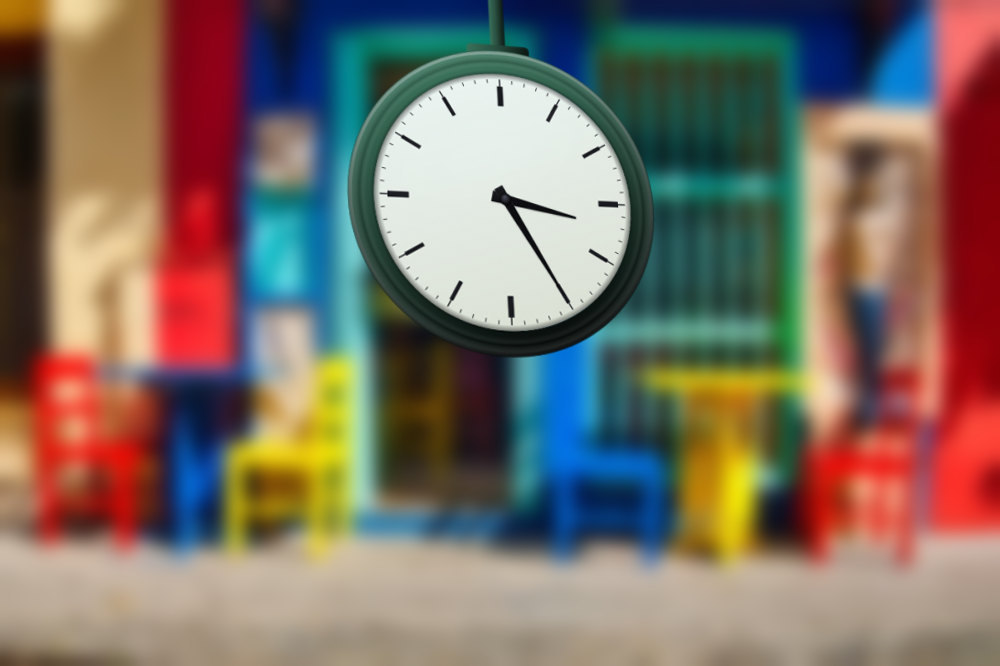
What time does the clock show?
3:25
